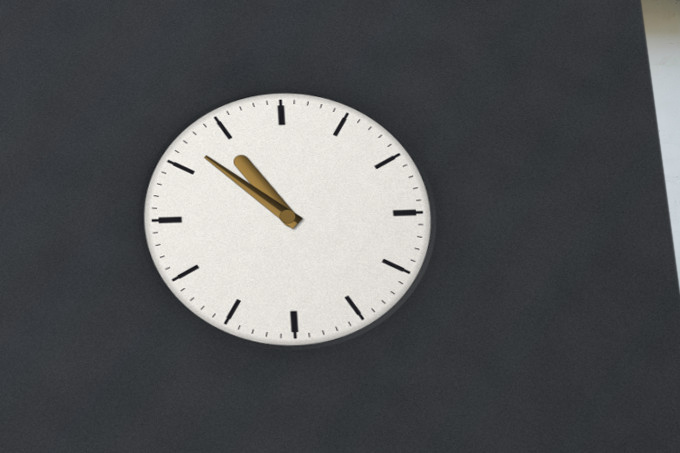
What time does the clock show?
10:52
